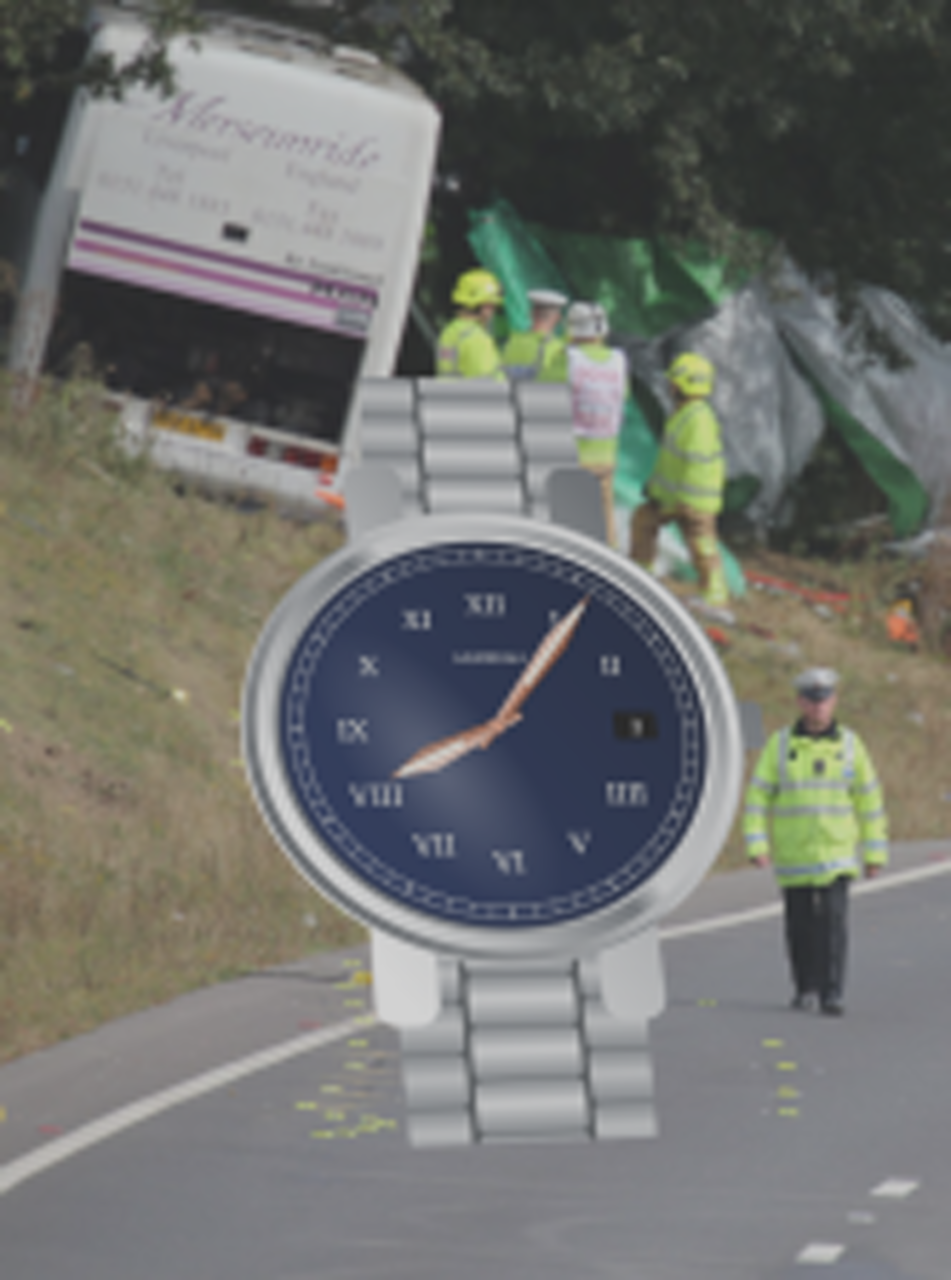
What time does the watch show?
8:06
